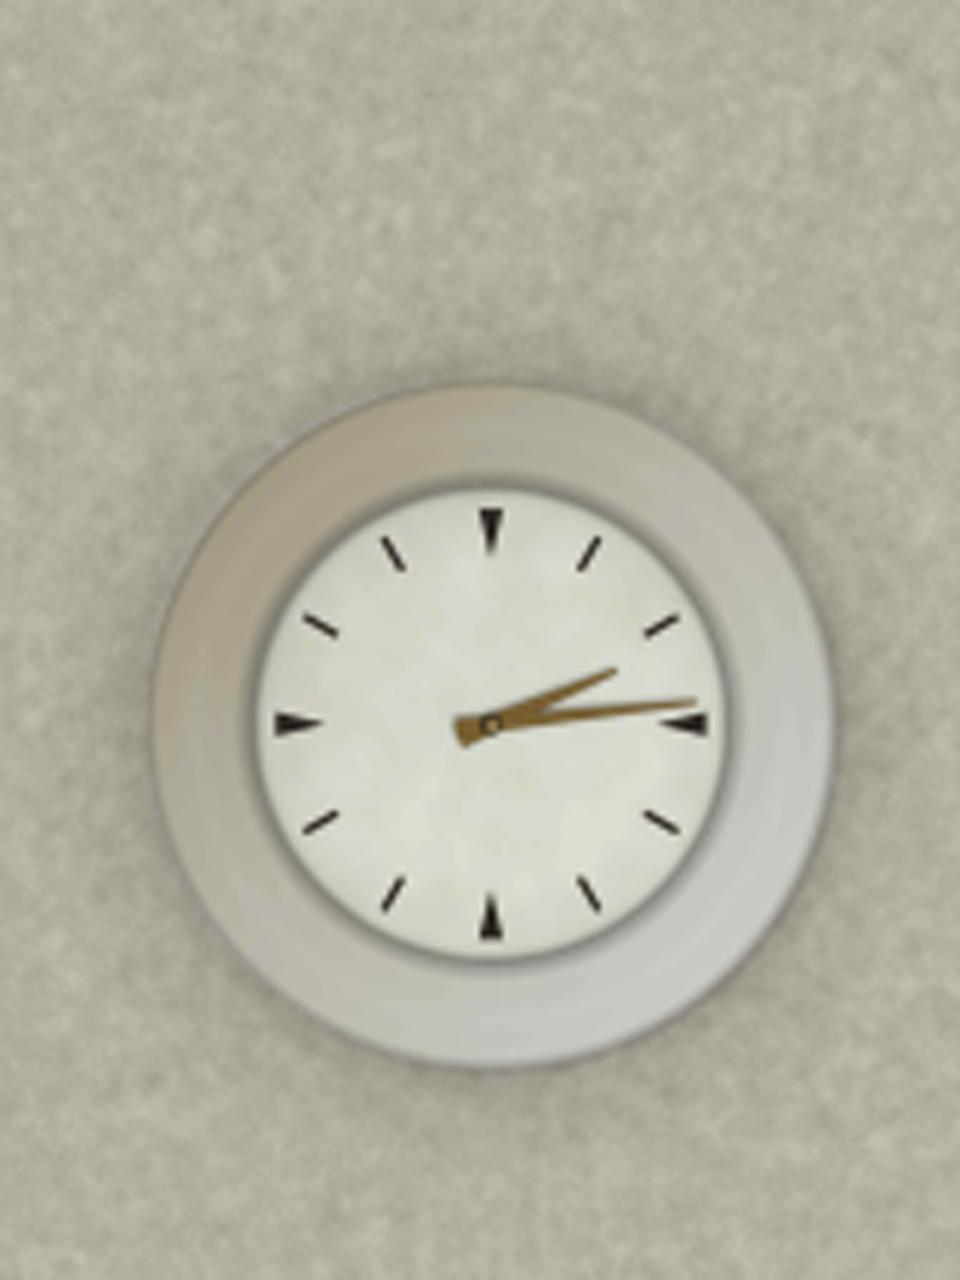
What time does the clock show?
2:14
